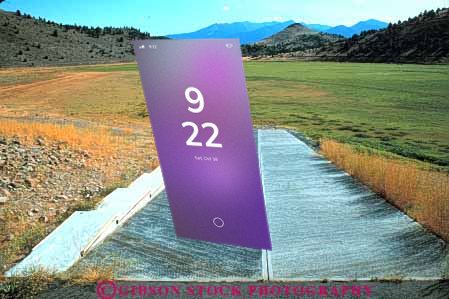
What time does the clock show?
9:22
